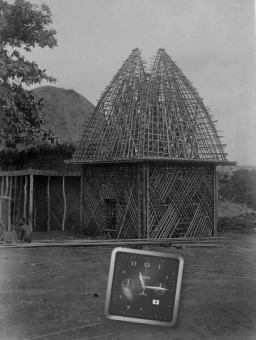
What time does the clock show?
11:15
